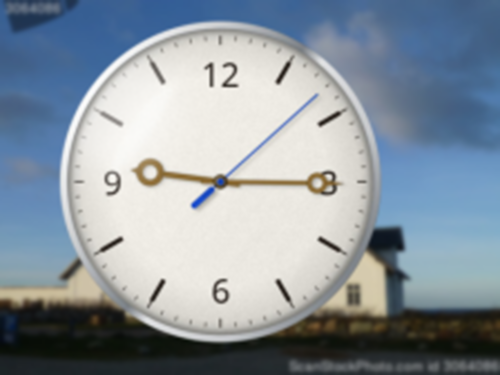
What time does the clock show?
9:15:08
